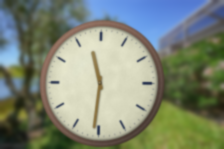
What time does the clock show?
11:31
